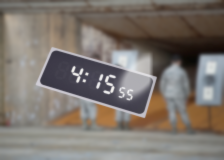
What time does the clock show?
4:15:55
